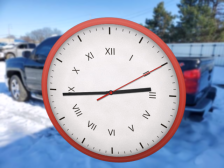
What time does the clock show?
2:44:10
